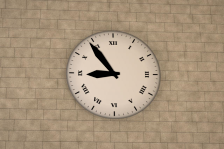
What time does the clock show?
8:54
